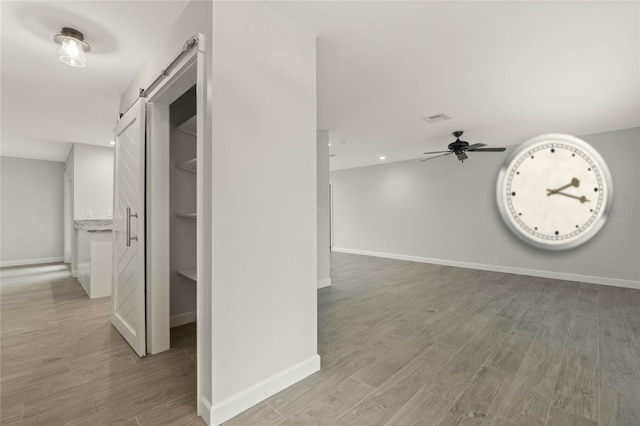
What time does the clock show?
2:18
